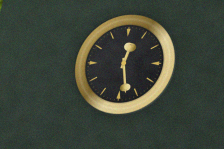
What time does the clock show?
12:28
